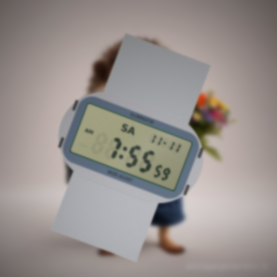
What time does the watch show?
7:55:59
